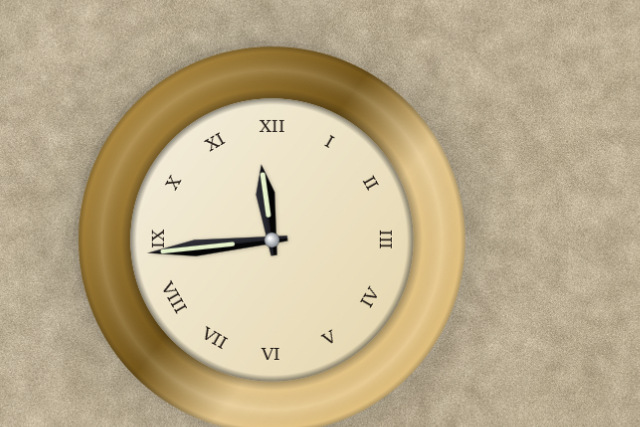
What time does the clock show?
11:44
